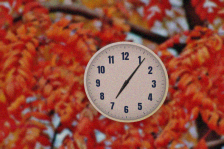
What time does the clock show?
7:06
